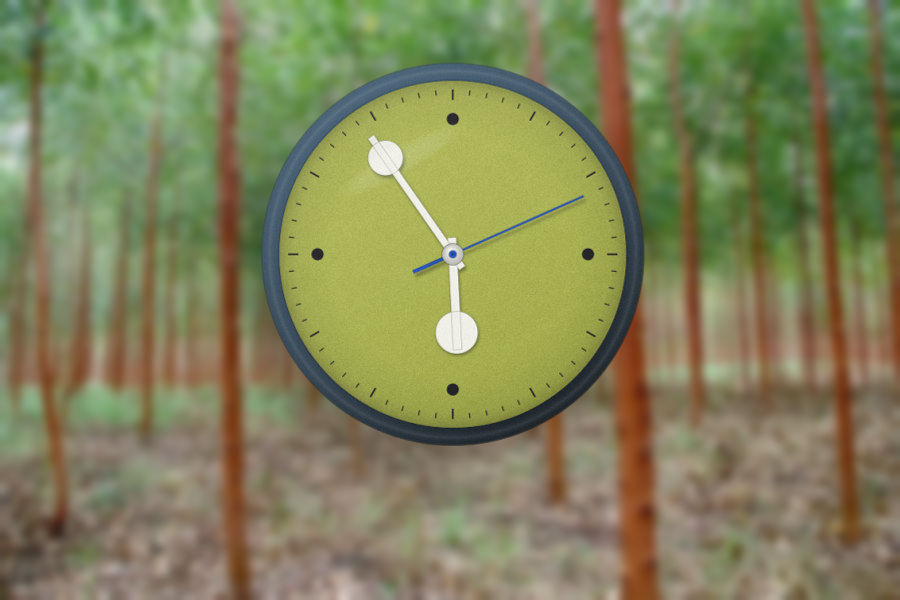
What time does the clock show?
5:54:11
